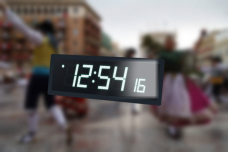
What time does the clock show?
12:54:16
